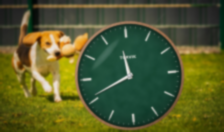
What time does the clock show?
11:41
